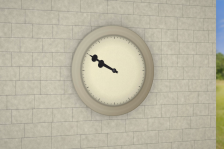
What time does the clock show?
9:50
